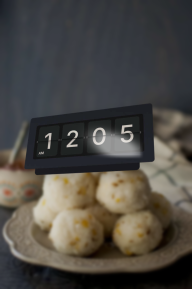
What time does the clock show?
12:05
